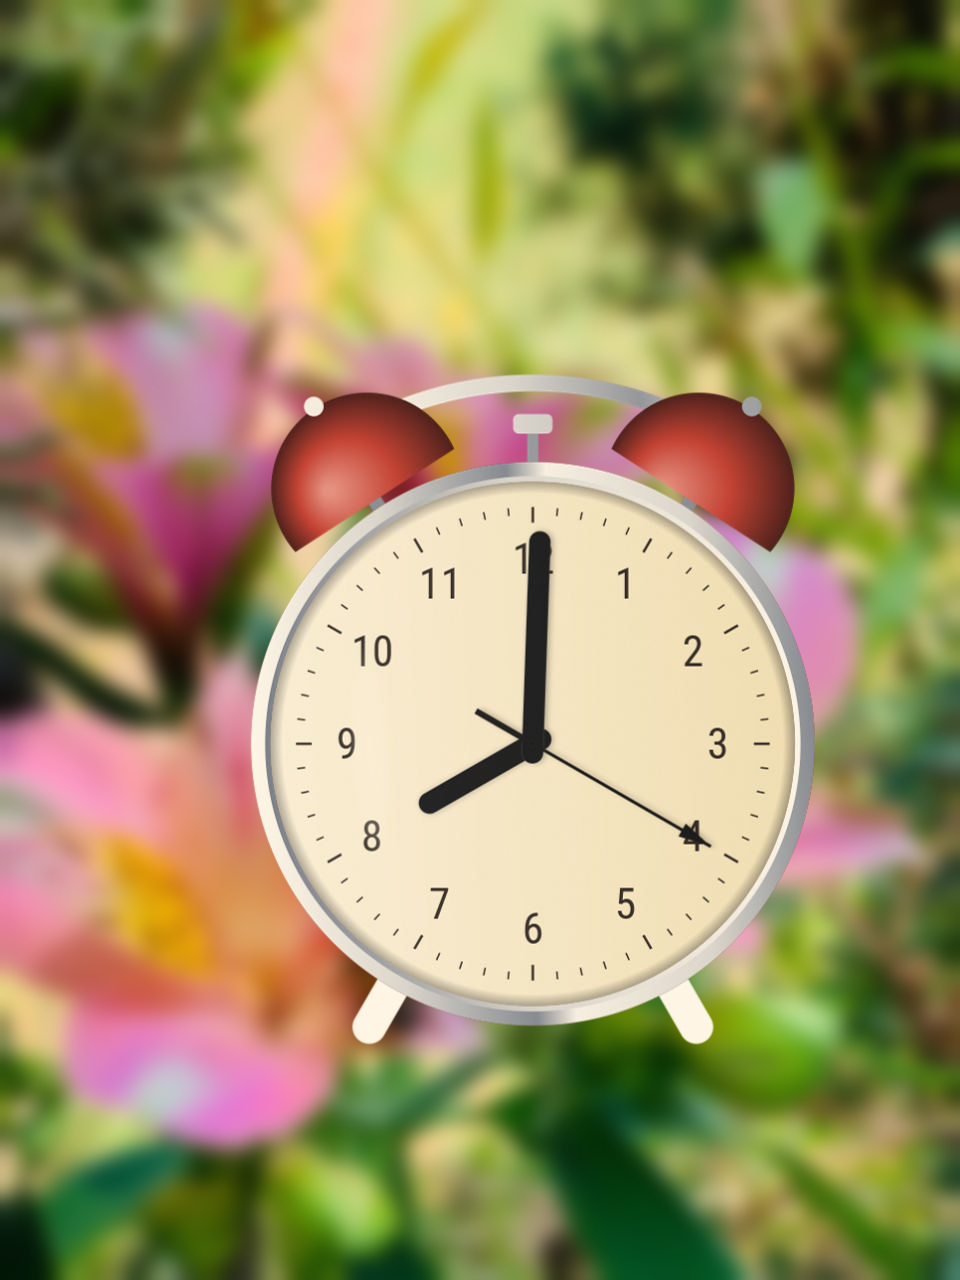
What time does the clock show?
8:00:20
